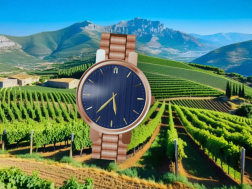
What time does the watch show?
5:37
